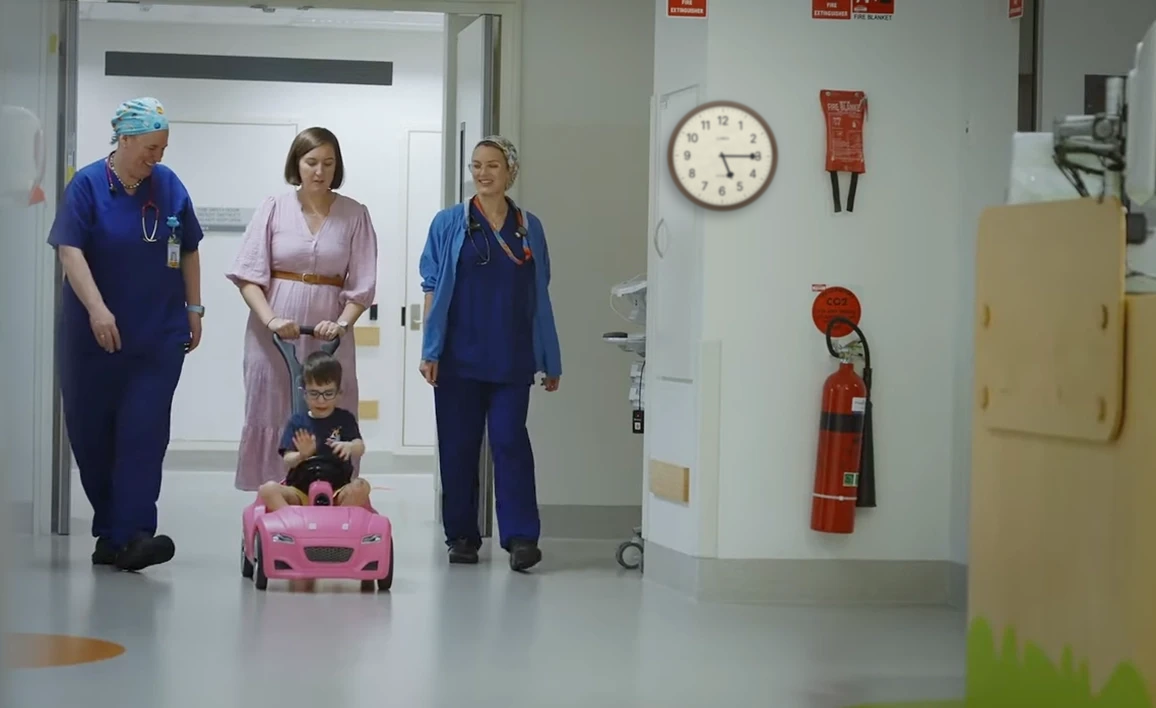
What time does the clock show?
5:15
